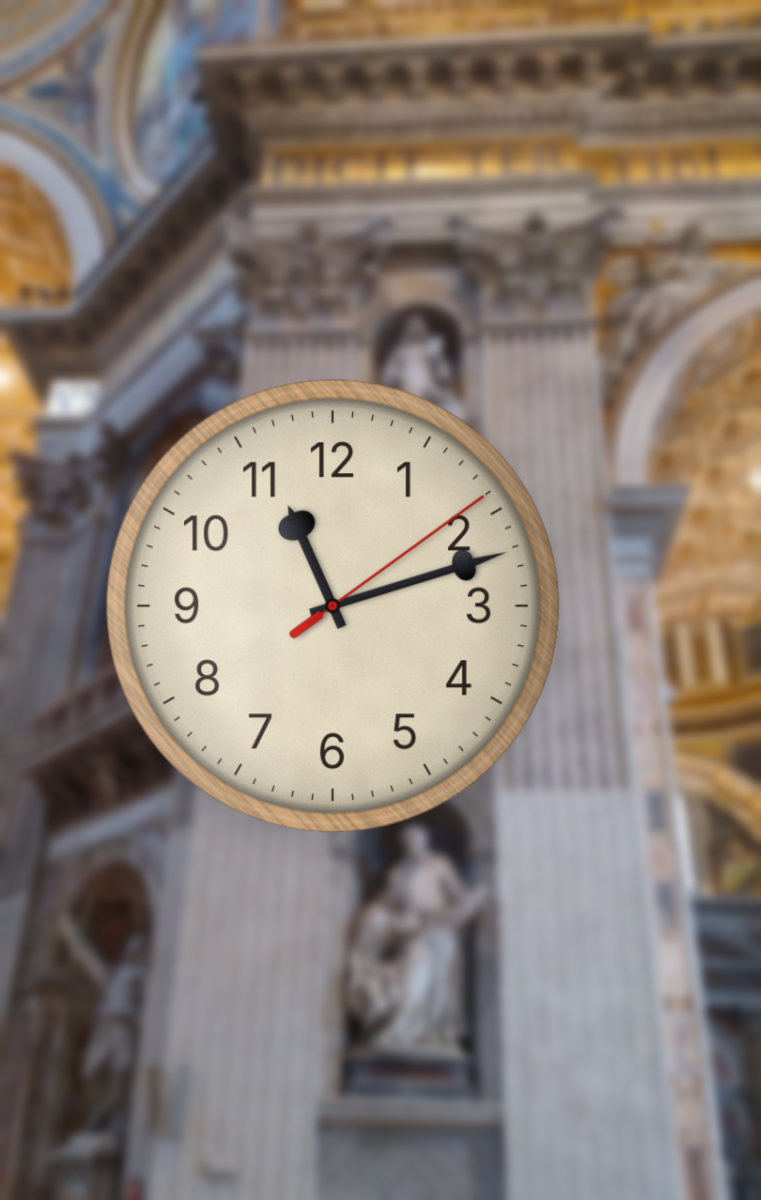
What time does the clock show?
11:12:09
